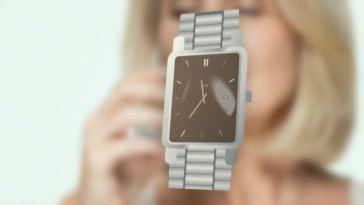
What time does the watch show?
11:36
